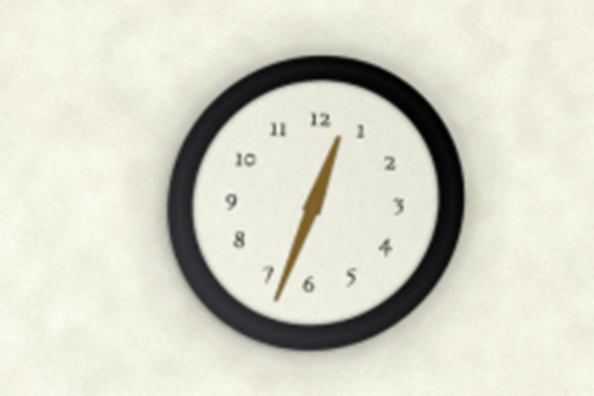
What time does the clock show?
12:33
